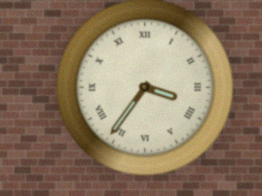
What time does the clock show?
3:36
